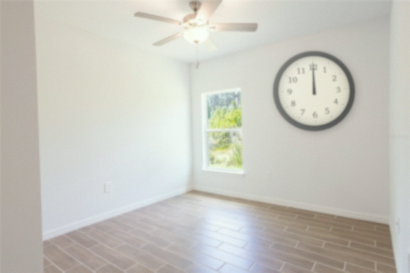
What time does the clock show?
12:00
